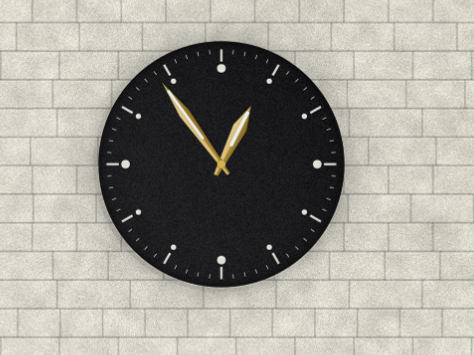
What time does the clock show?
12:54
